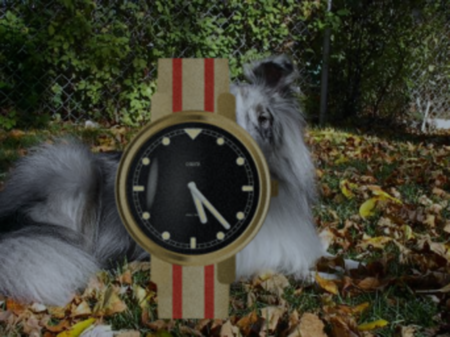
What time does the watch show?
5:23
